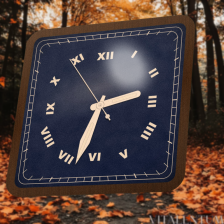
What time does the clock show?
2:32:54
